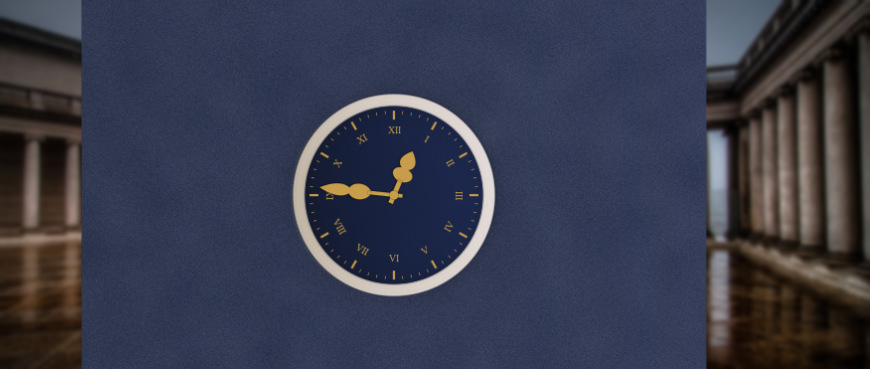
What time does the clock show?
12:46
